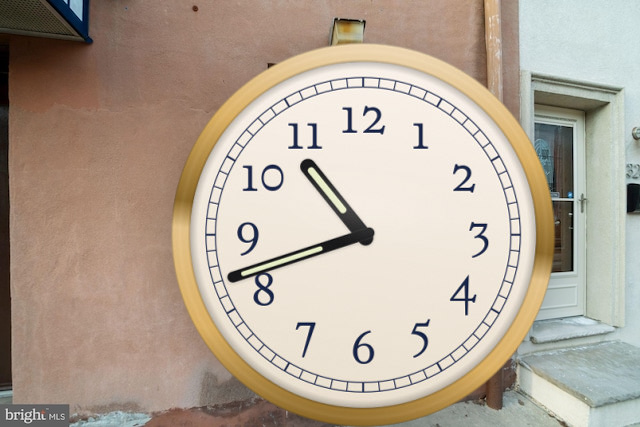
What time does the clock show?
10:42
